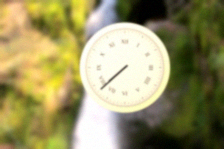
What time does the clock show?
7:38
